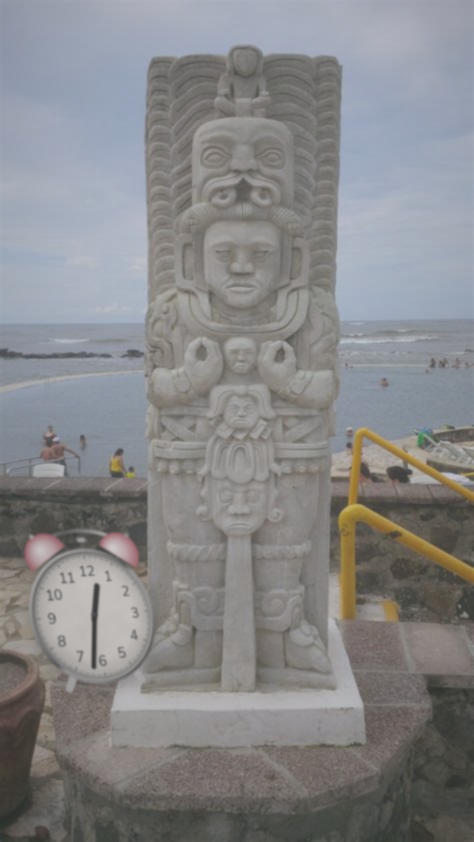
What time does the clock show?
12:32
